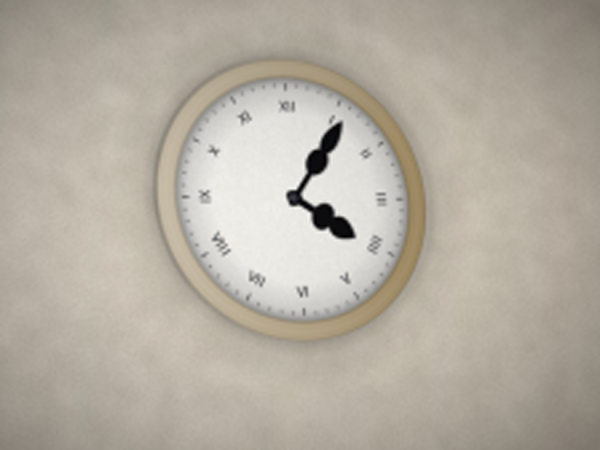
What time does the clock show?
4:06
